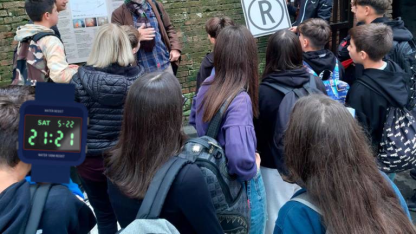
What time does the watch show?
21:21
